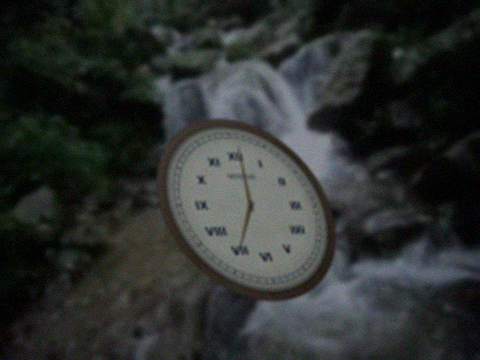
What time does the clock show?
7:01
